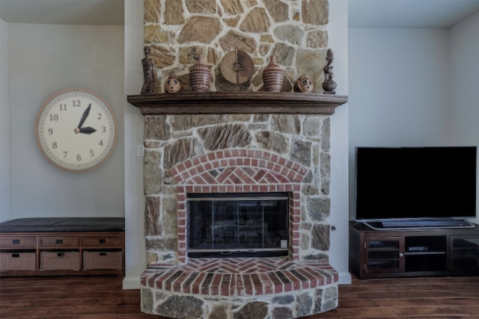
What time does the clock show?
3:05
